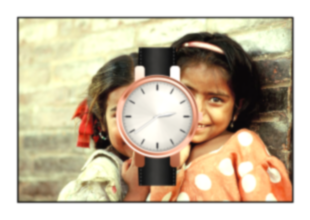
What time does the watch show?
2:39
